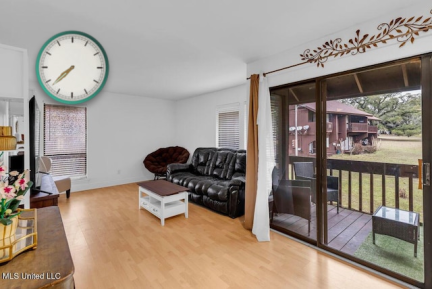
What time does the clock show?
7:38
